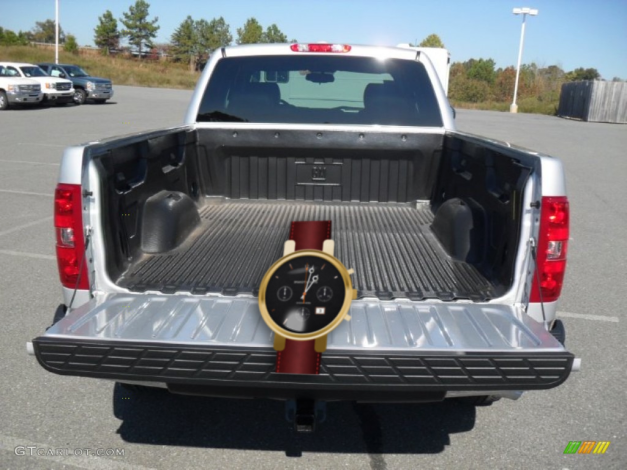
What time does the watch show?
1:02
